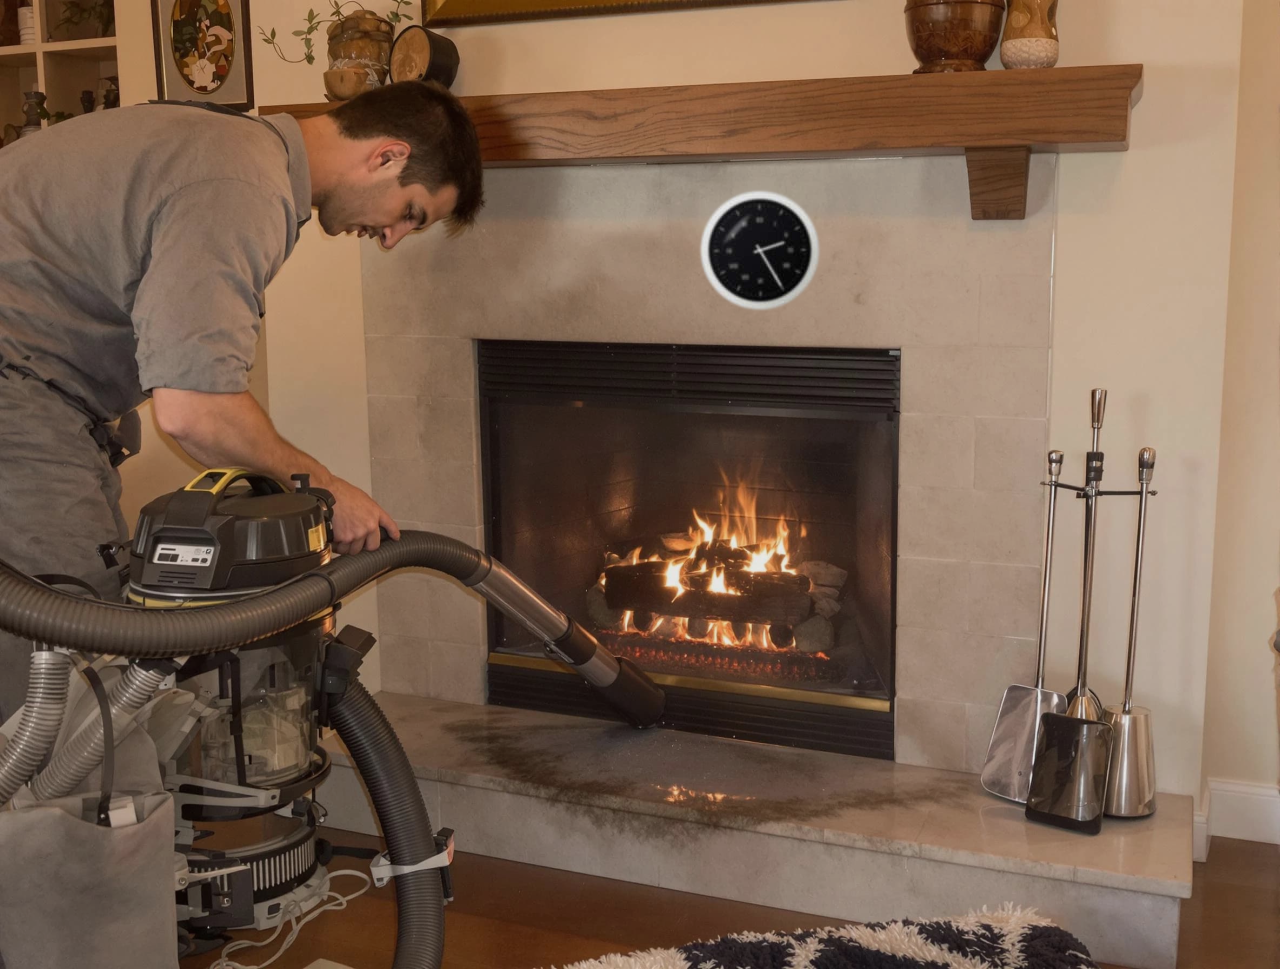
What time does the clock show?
2:25
